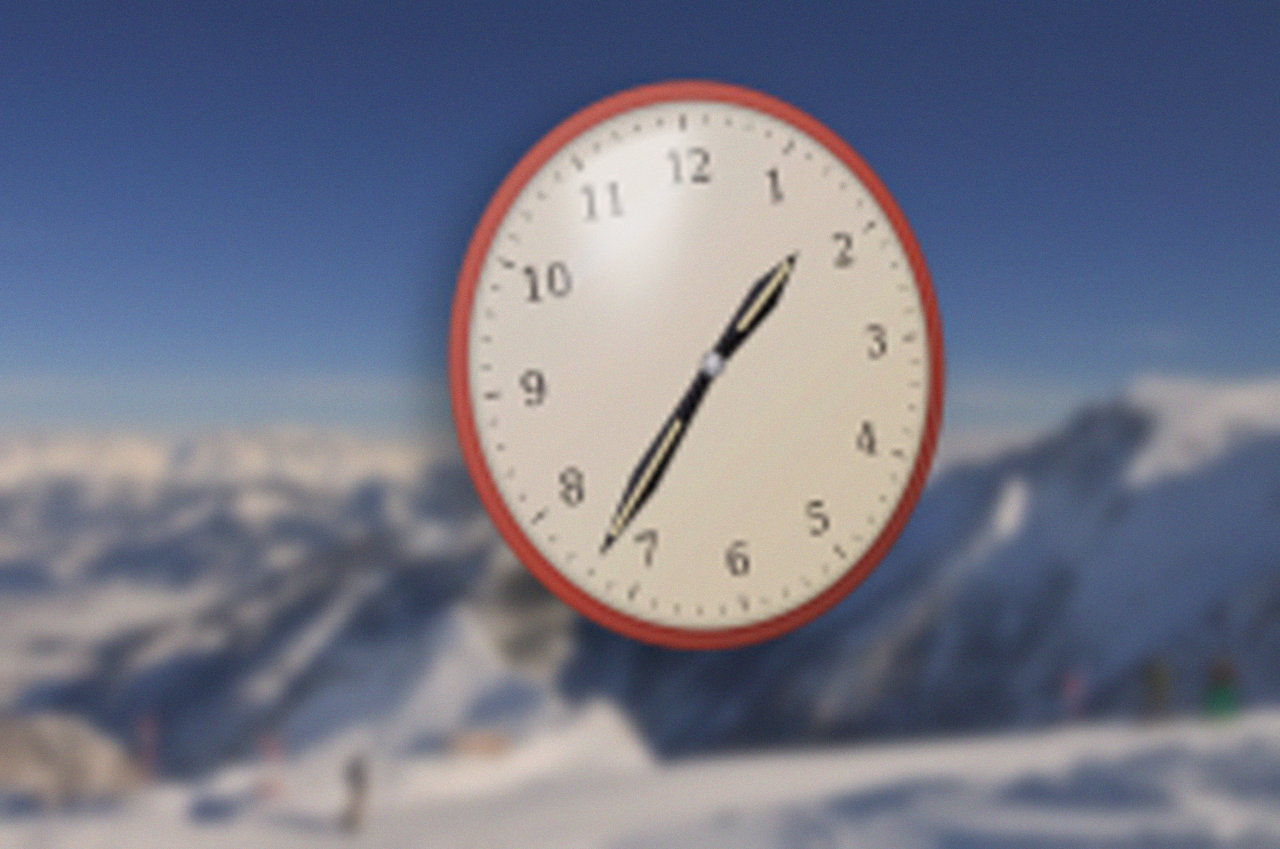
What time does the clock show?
1:37
